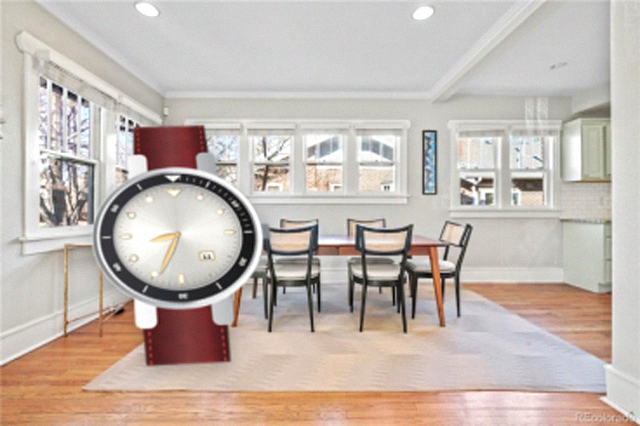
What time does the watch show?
8:34
